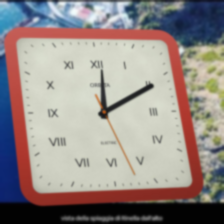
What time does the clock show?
12:10:27
